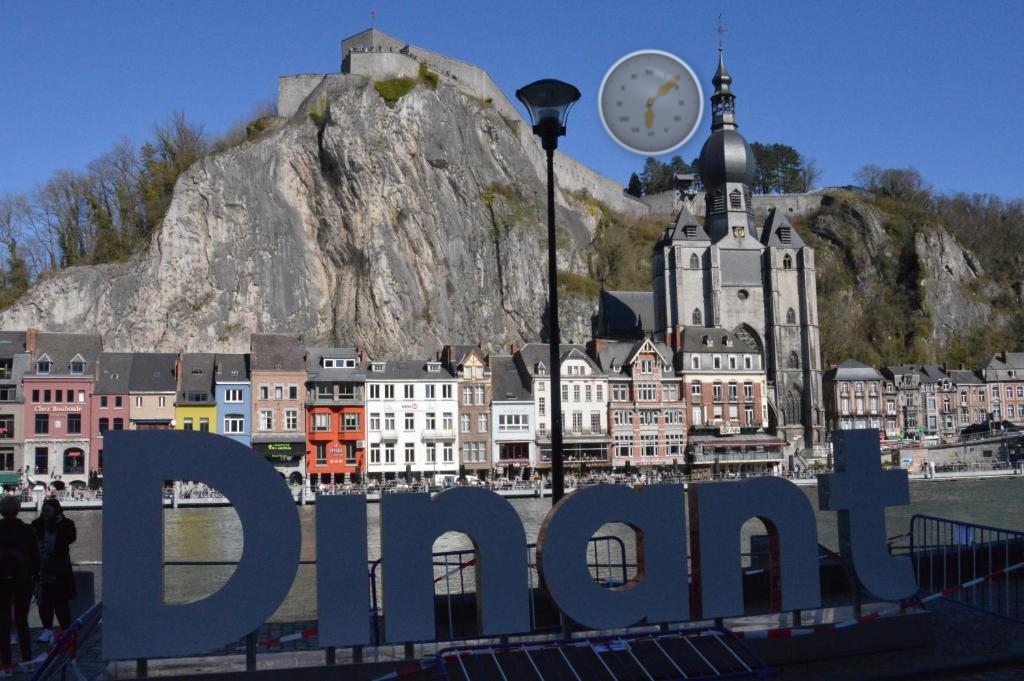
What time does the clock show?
6:08
